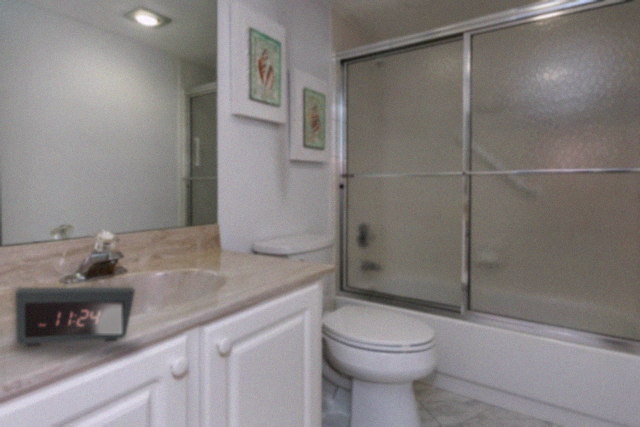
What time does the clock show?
11:24
